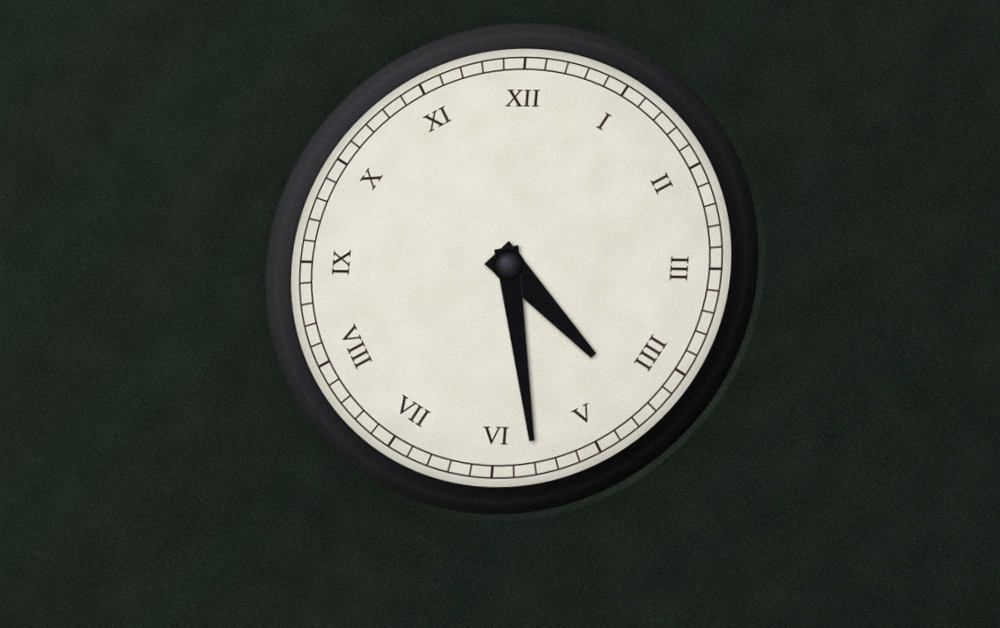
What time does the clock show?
4:28
